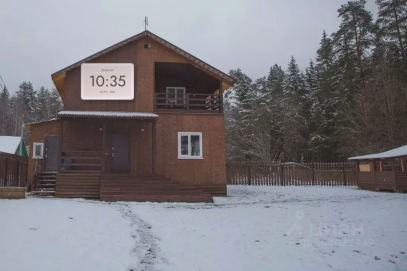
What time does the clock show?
10:35
